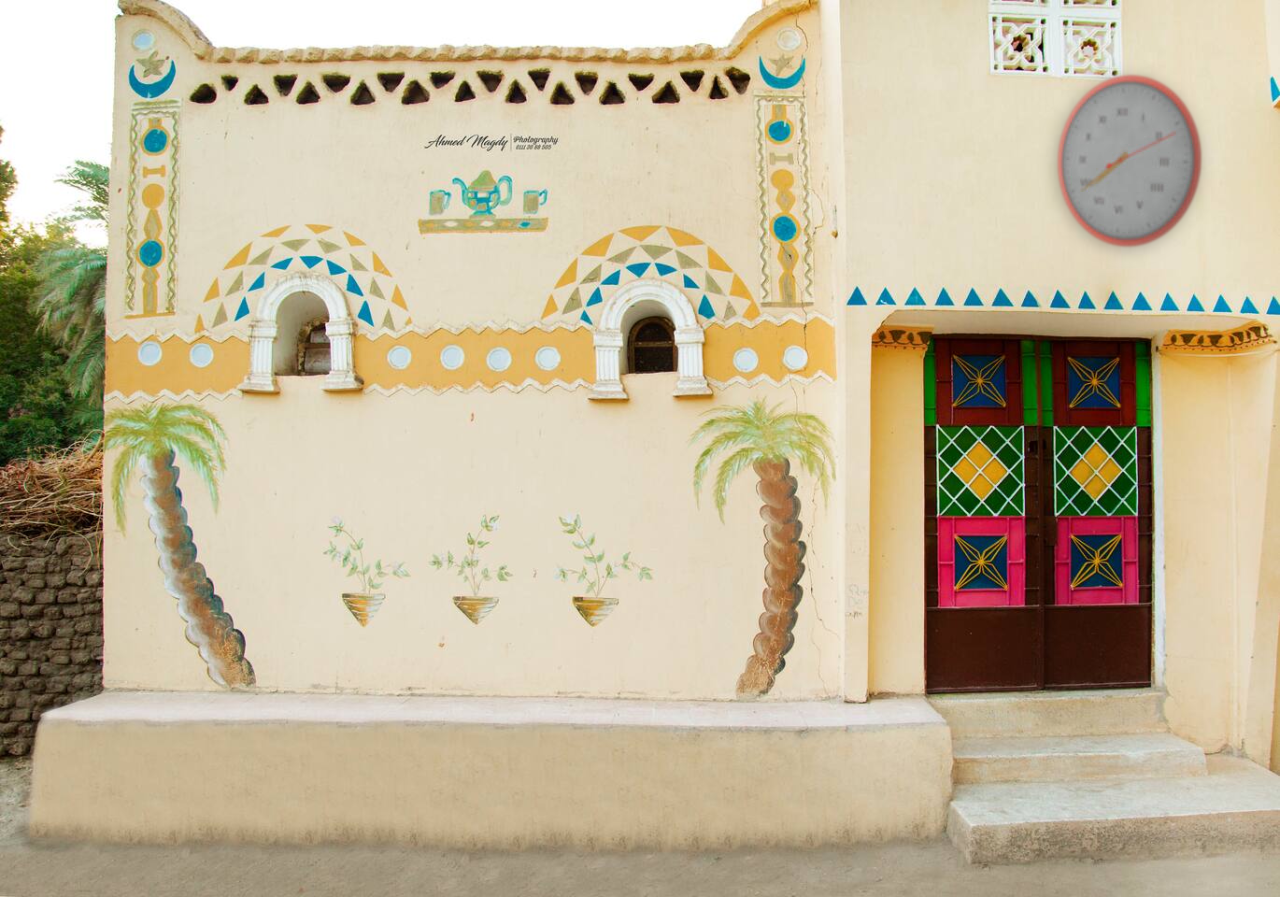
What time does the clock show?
7:39:11
